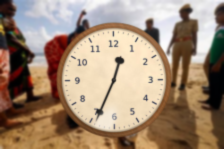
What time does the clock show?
12:34
